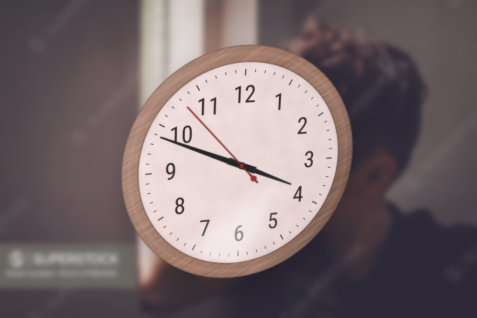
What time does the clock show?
3:48:53
